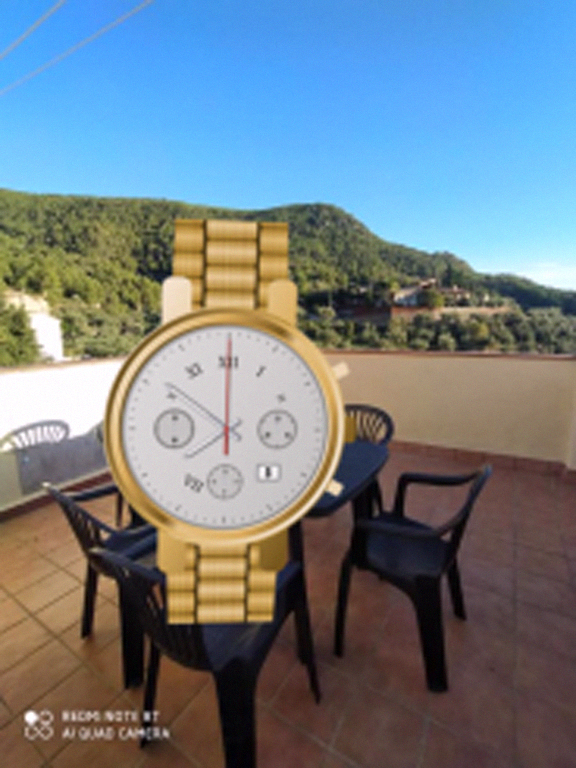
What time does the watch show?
7:51
